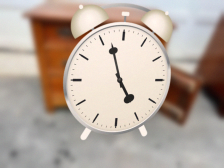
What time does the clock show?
4:57
